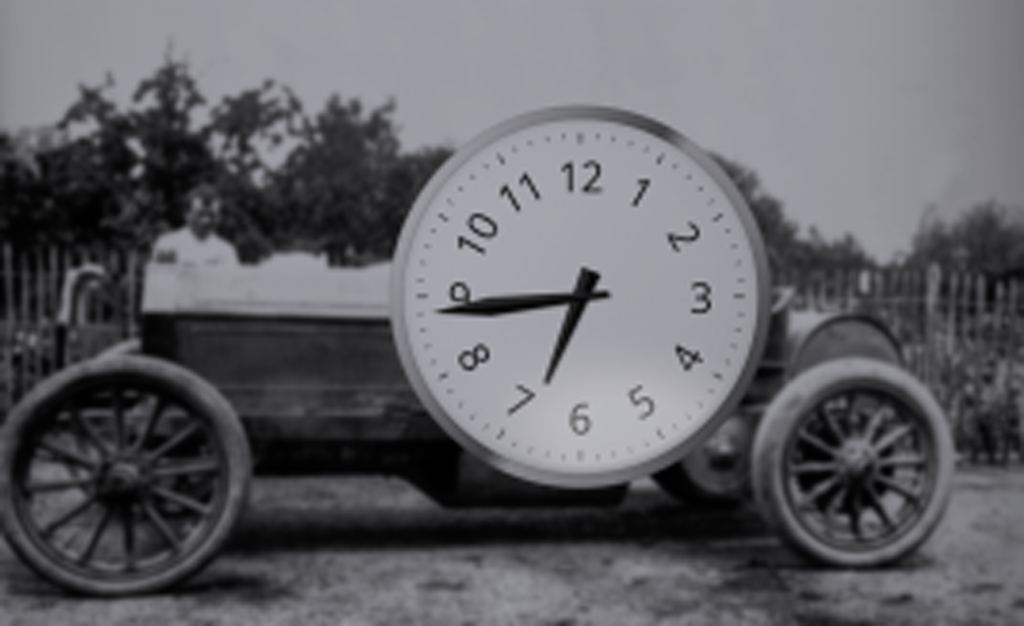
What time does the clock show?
6:44
